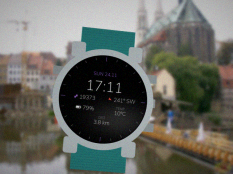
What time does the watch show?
17:11
